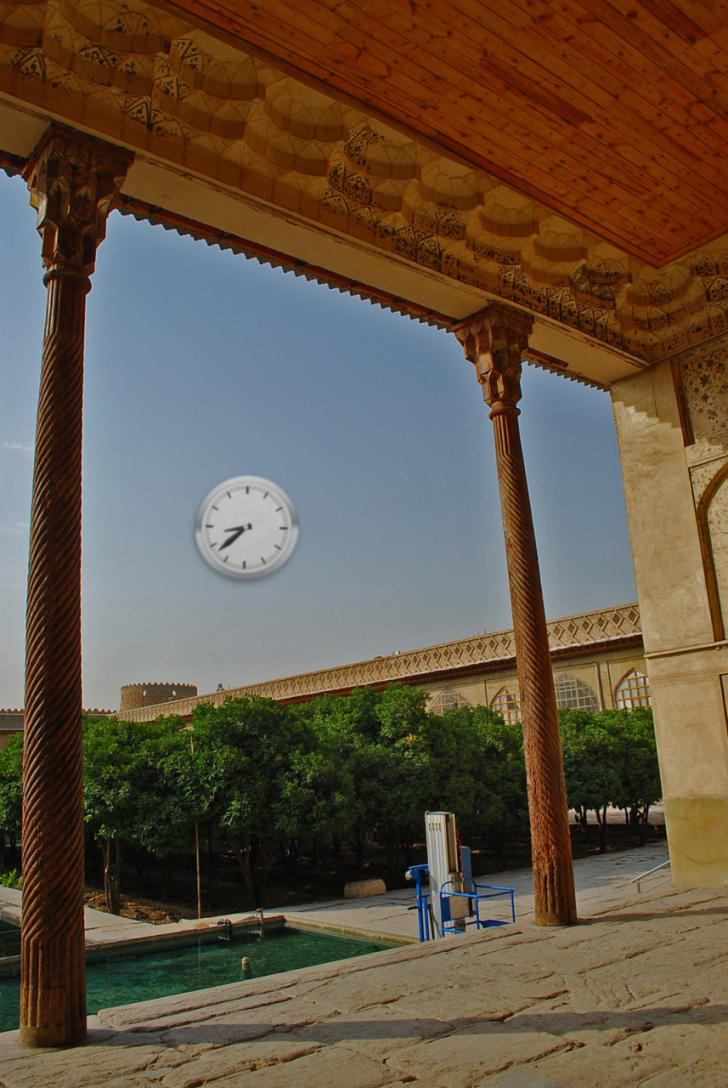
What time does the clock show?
8:38
